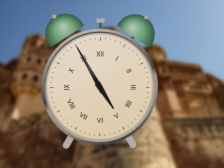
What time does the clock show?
4:55
